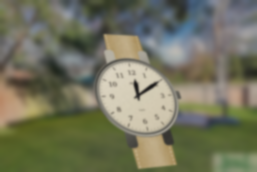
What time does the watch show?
12:10
